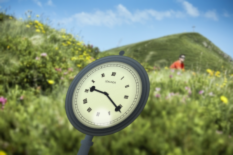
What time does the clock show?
9:21
